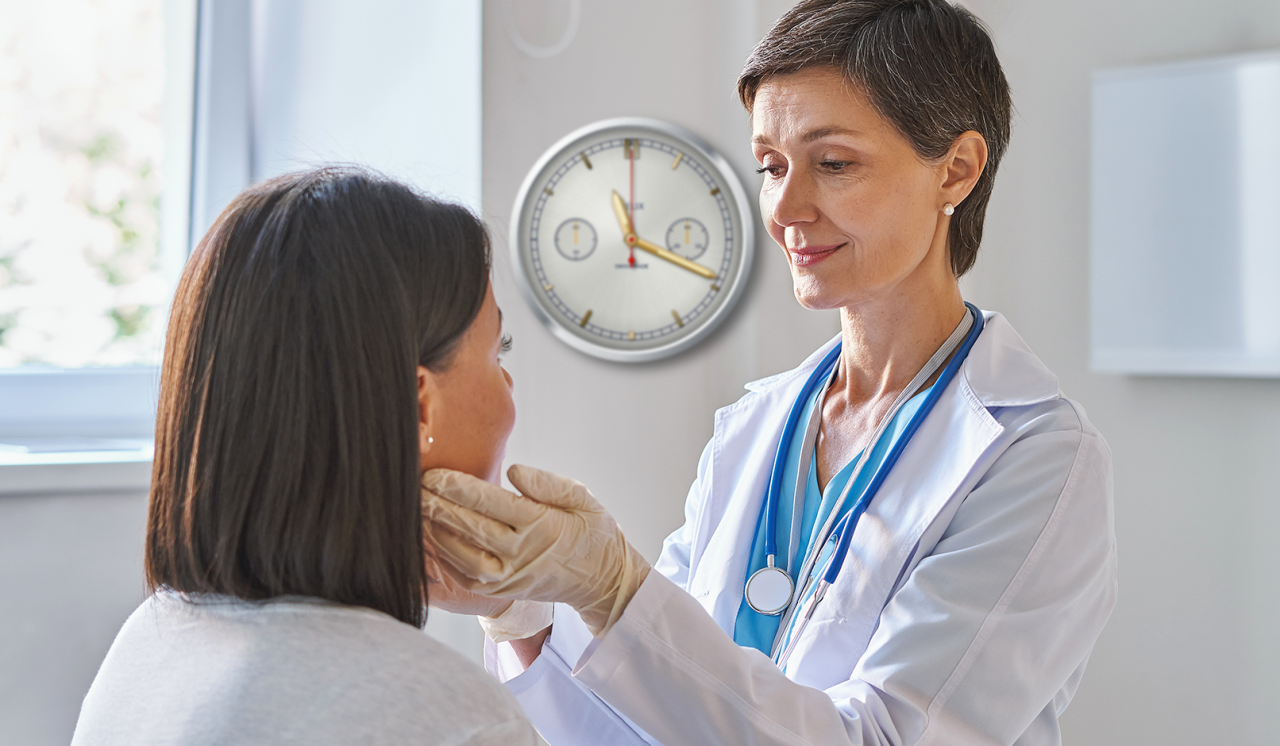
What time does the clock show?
11:19
